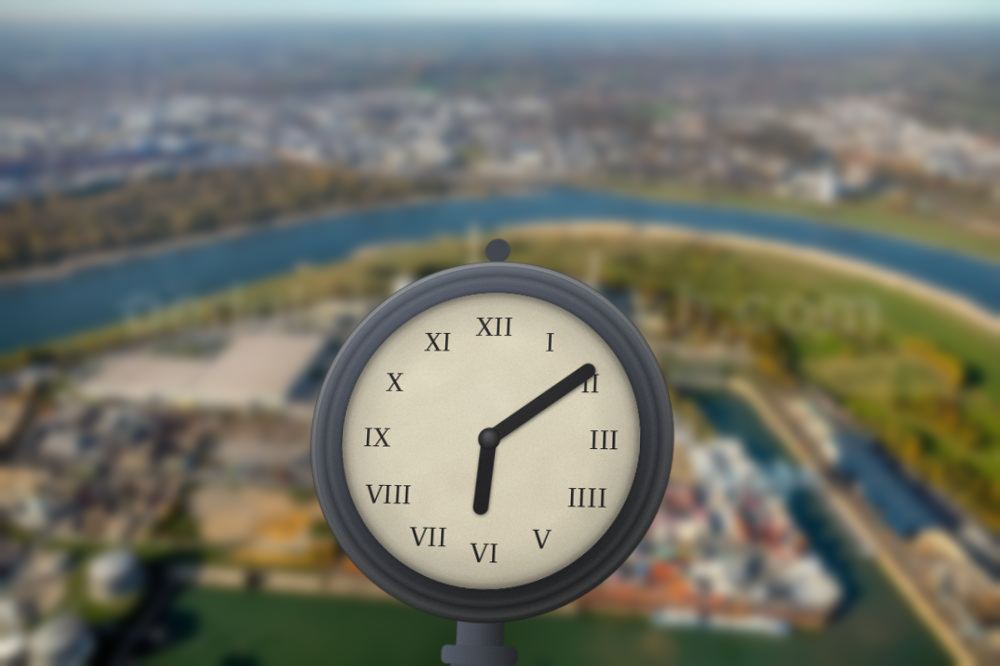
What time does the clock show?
6:09
